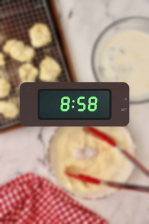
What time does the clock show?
8:58
